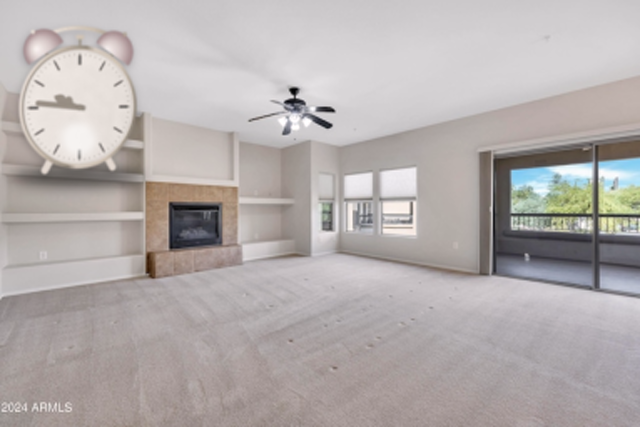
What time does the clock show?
9:46
